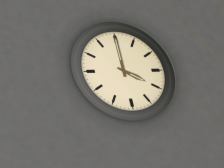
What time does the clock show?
4:00
